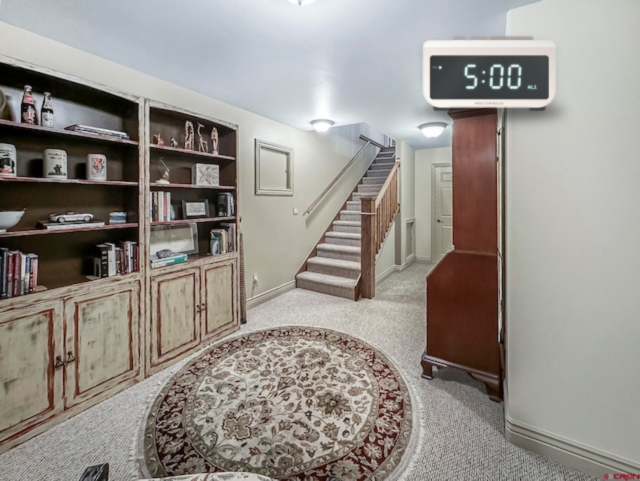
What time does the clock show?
5:00
